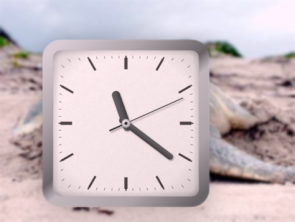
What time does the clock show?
11:21:11
